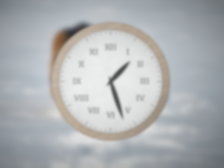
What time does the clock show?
1:27
